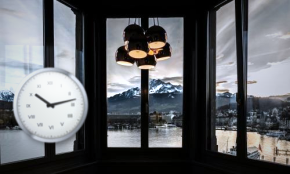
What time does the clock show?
10:13
